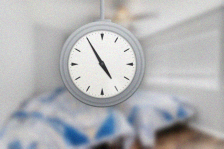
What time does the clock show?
4:55
